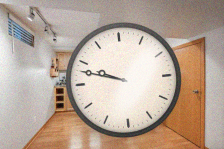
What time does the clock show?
9:48
